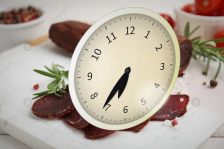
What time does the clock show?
6:36
